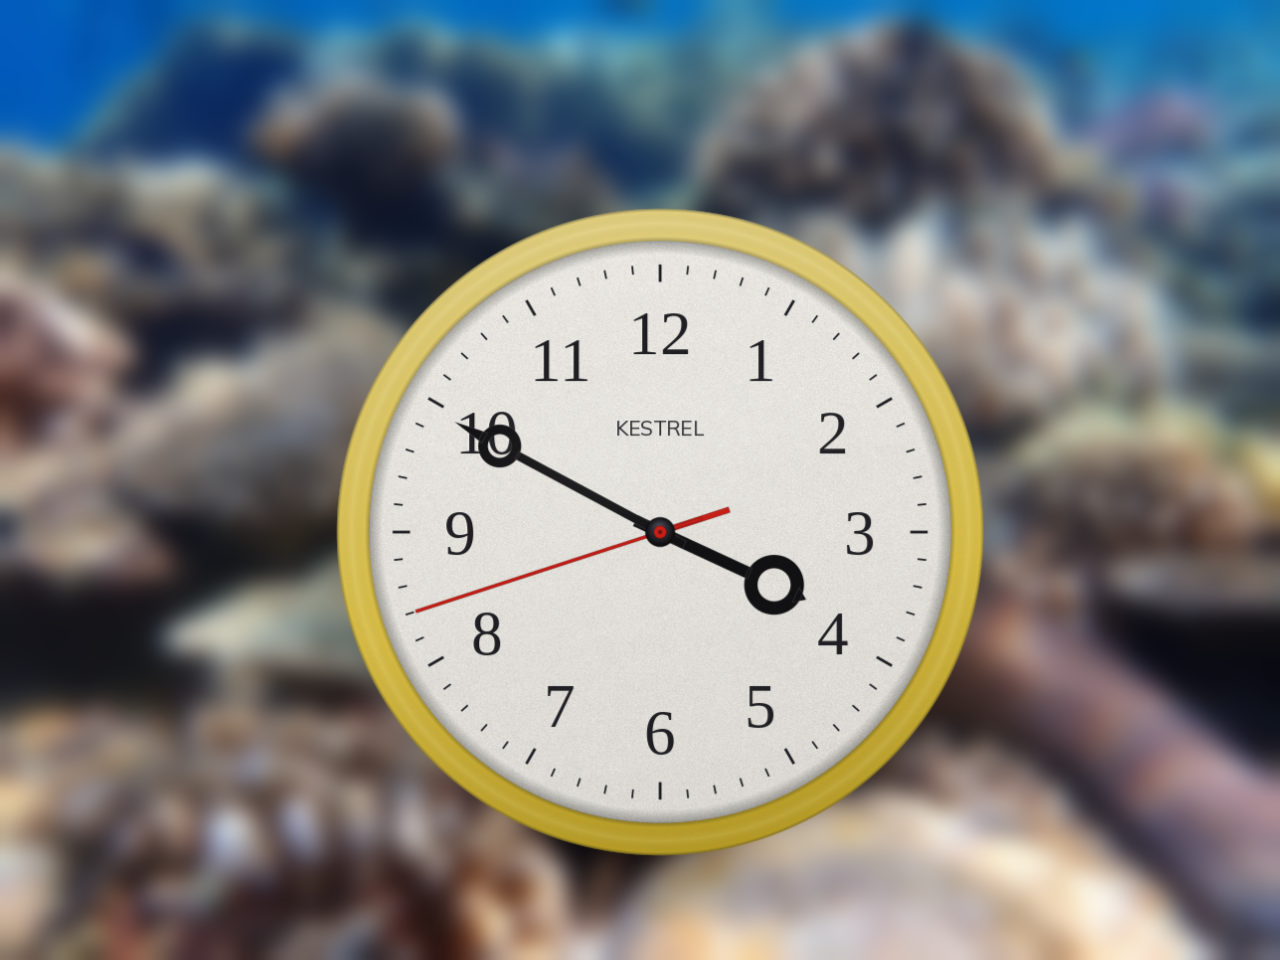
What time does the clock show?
3:49:42
